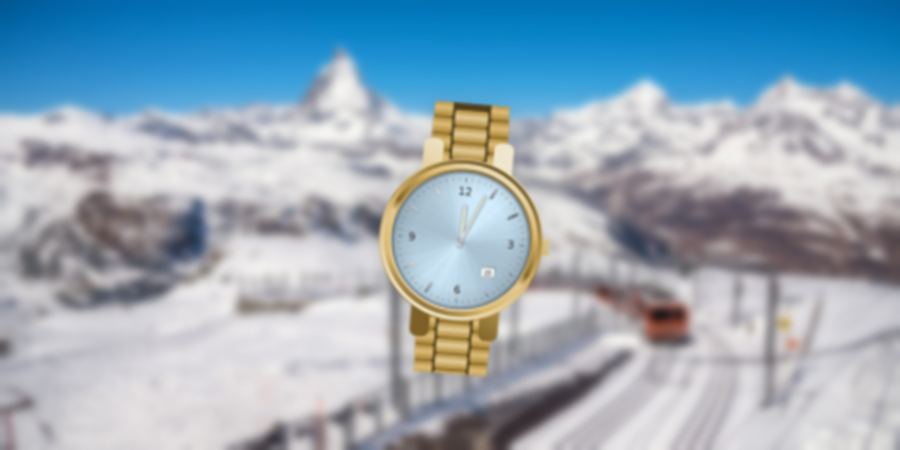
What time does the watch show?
12:04
